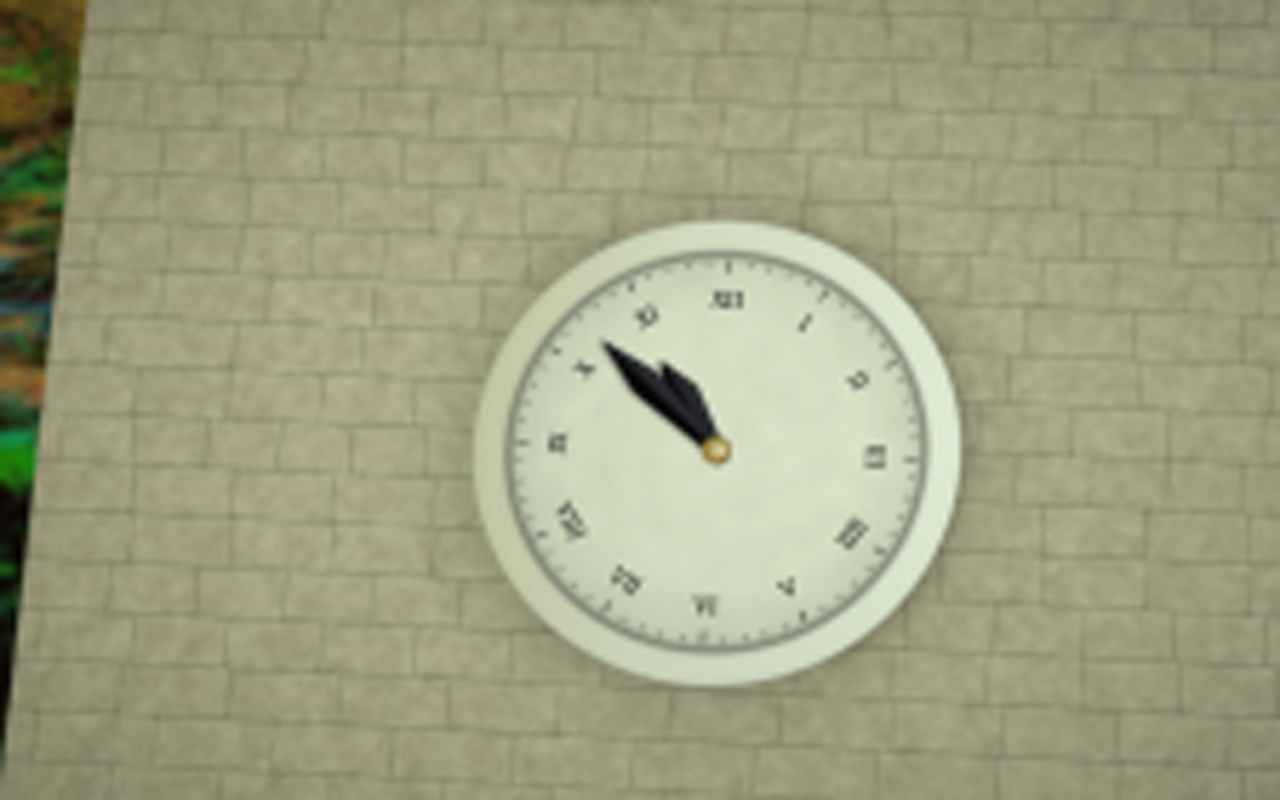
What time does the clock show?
10:52
